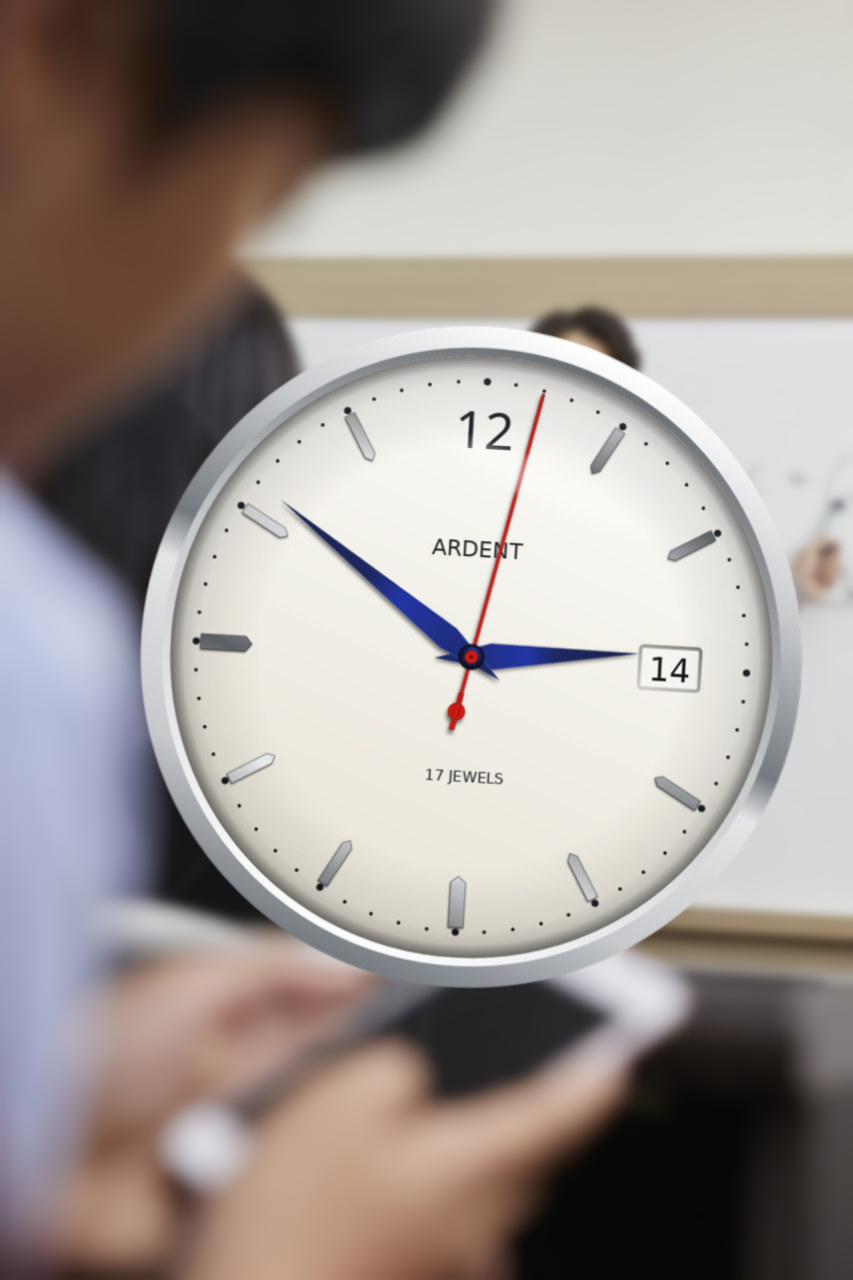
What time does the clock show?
2:51:02
